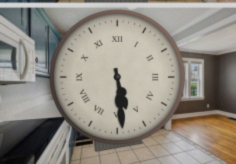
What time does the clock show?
5:29
